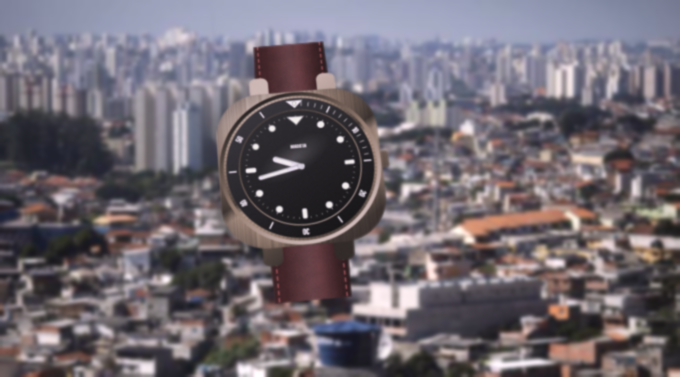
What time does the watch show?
9:43
